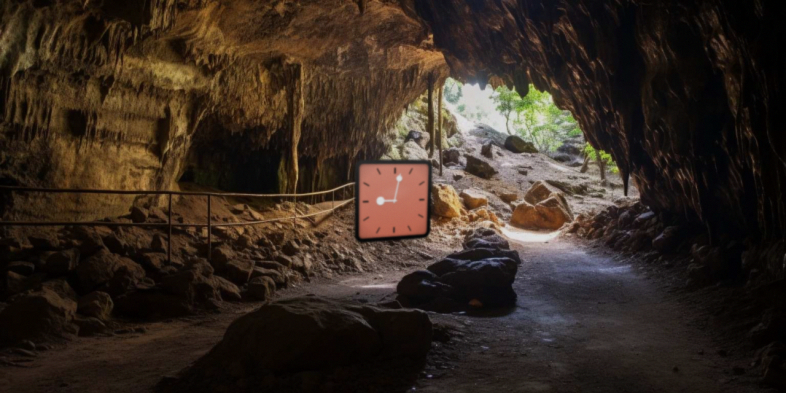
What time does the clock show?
9:02
